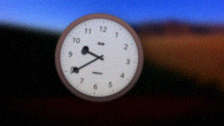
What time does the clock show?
9:39
